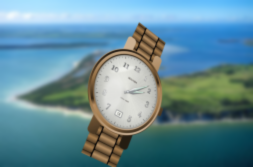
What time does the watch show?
2:08
